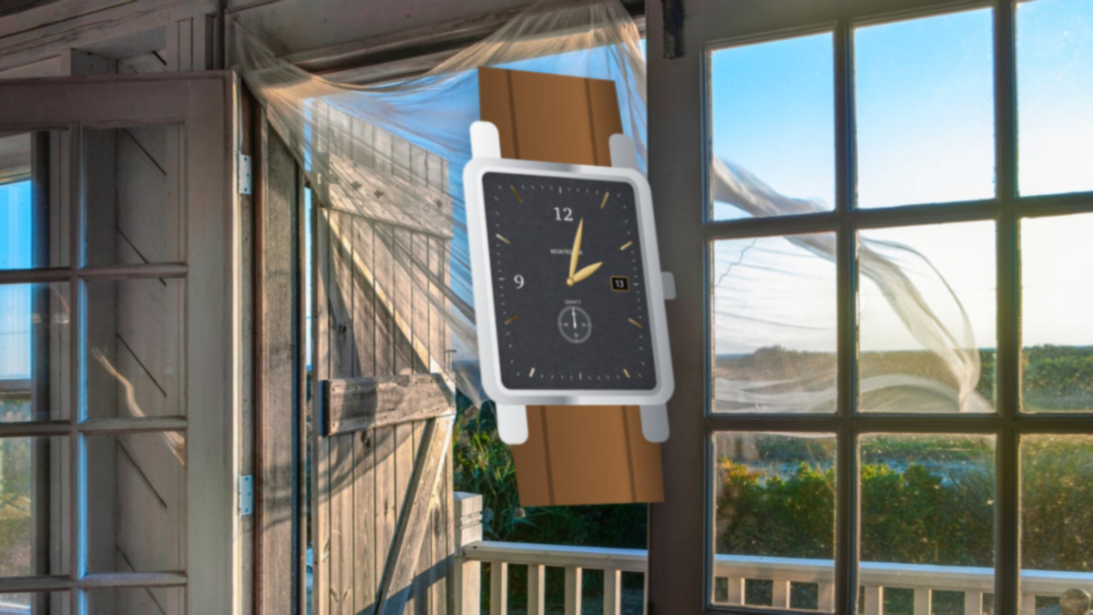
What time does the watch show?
2:03
